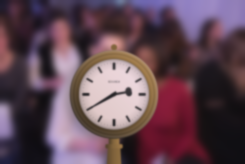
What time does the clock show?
2:40
